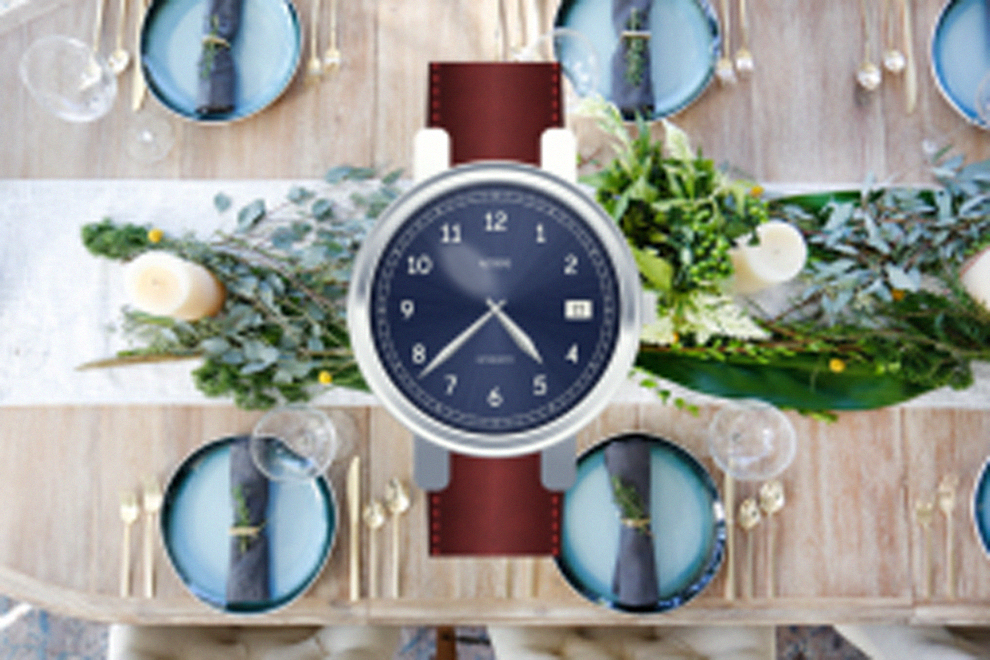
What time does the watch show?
4:38
